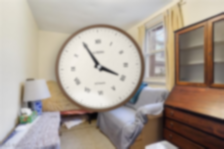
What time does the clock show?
3:55
